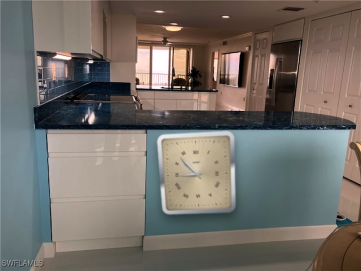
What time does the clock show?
8:53
